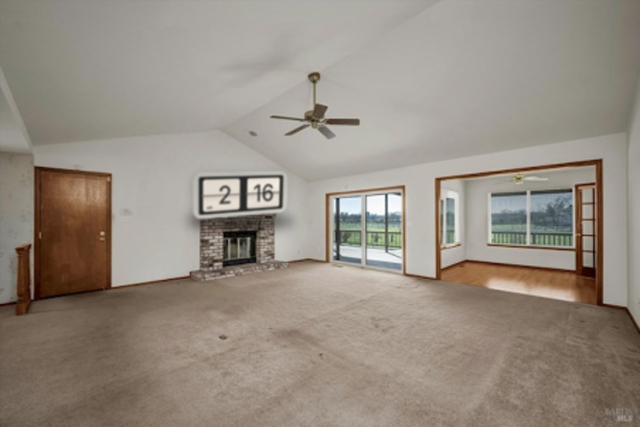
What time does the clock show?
2:16
